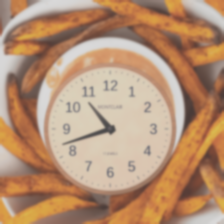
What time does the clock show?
10:42
